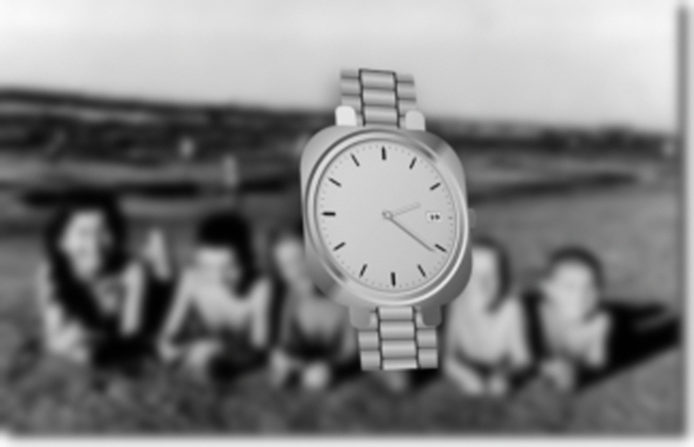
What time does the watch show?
2:21
